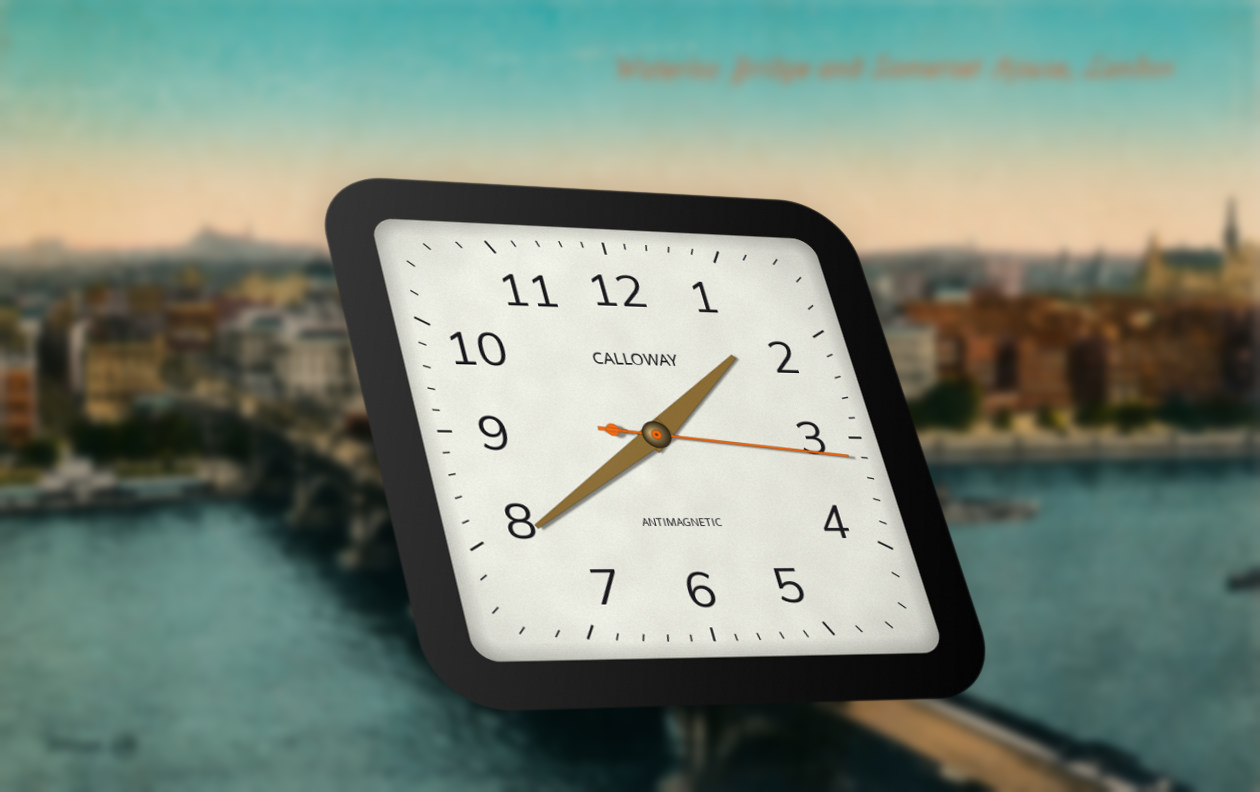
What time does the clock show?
1:39:16
